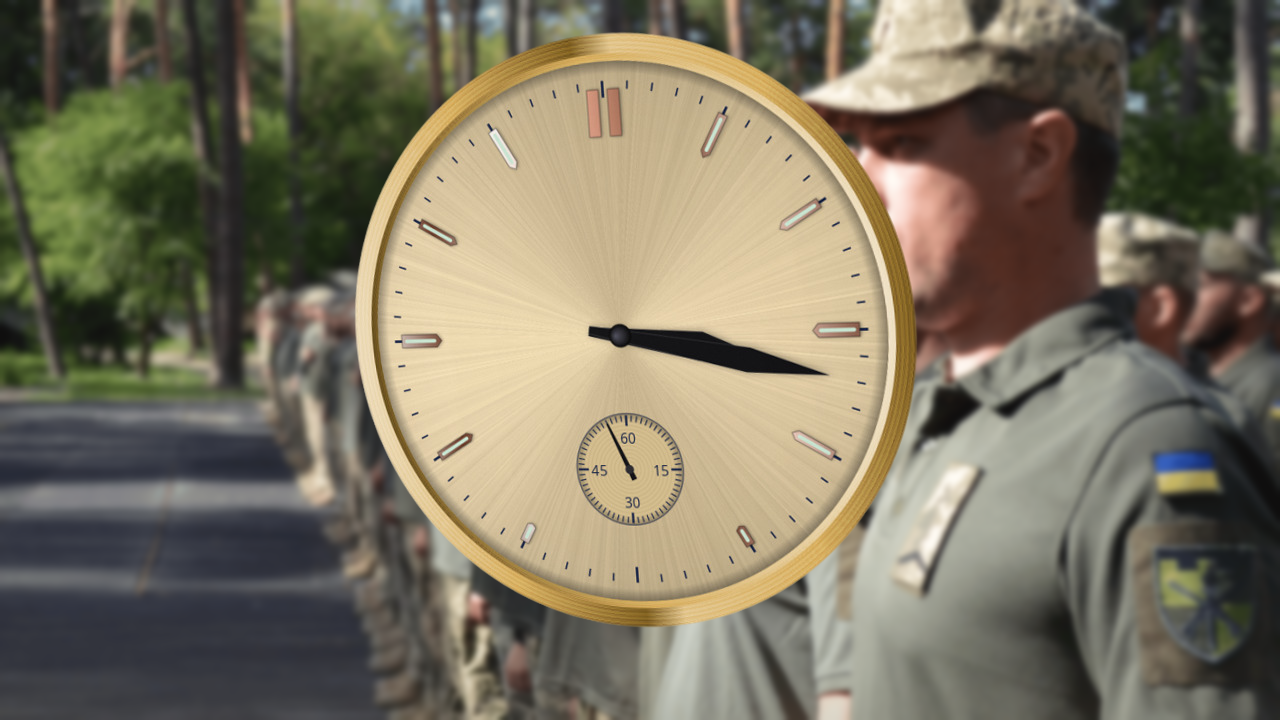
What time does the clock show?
3:16:56
